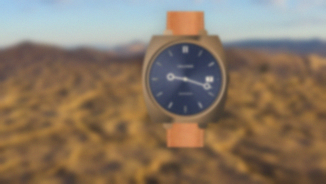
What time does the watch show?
9:18
